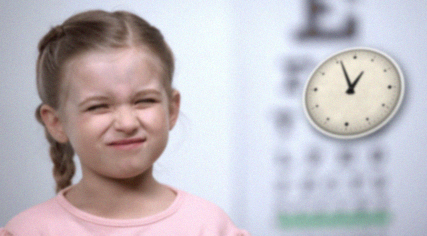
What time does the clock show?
12:56
